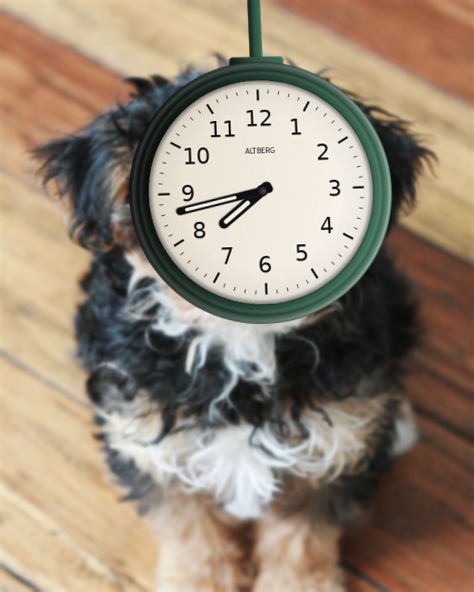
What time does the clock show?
7:43
